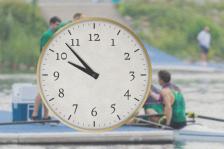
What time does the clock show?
9:53
